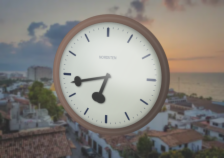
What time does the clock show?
6:43
